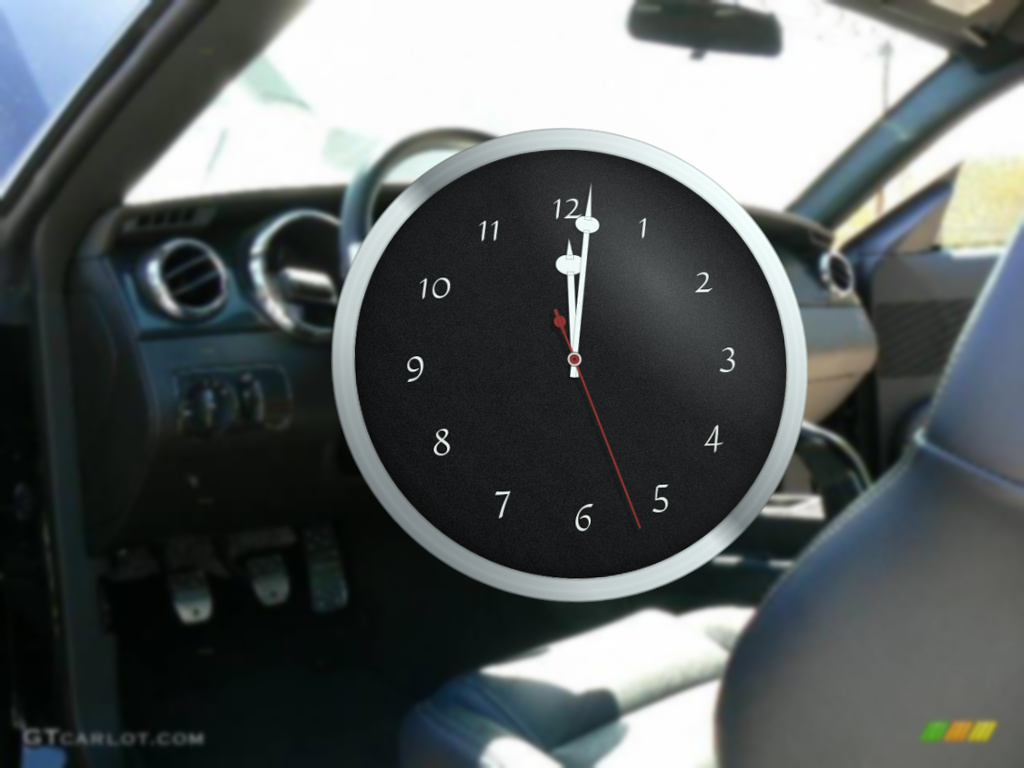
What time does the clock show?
12:01:27
